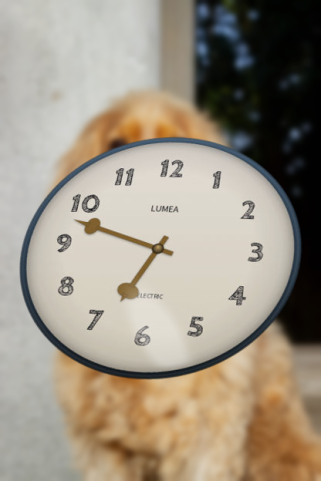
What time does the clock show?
6:48
